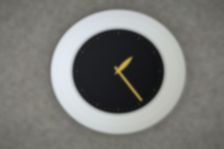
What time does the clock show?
1:24
